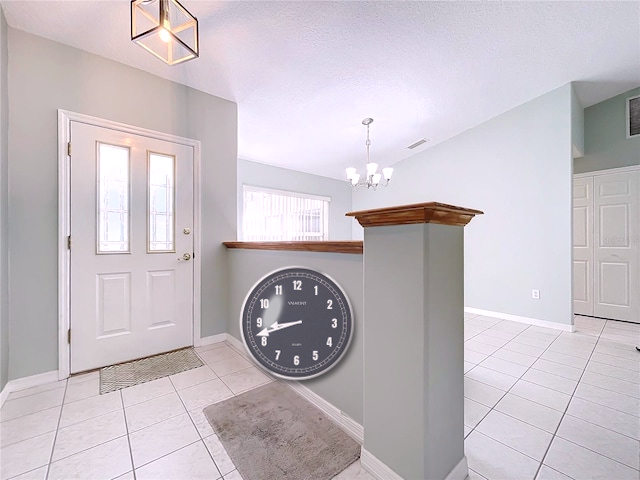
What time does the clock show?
8:42
